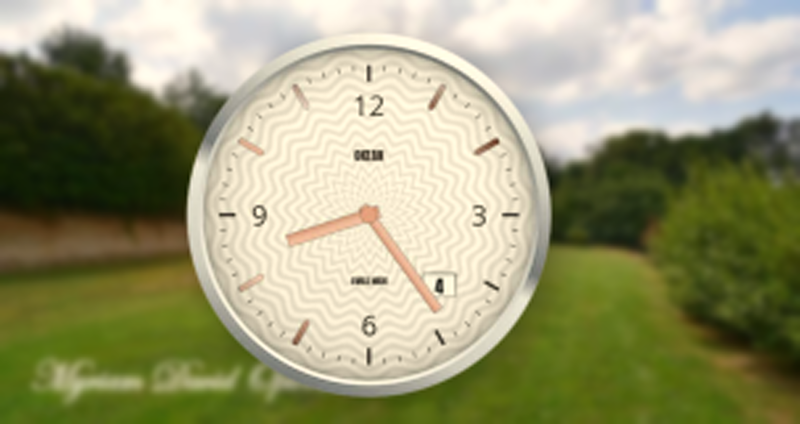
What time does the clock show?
8:24
